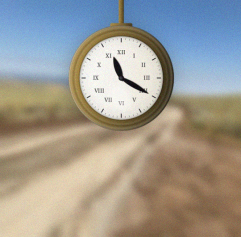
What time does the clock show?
11:20
